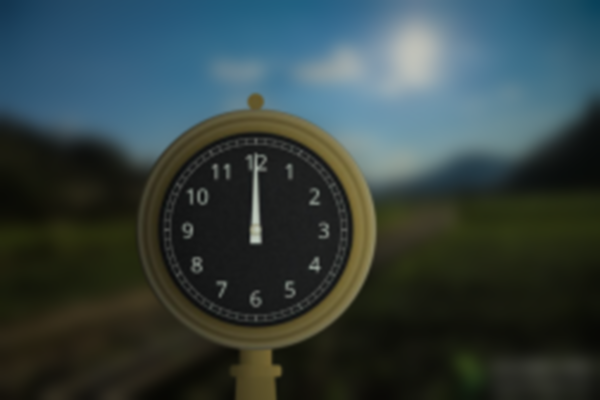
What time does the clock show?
12:00
